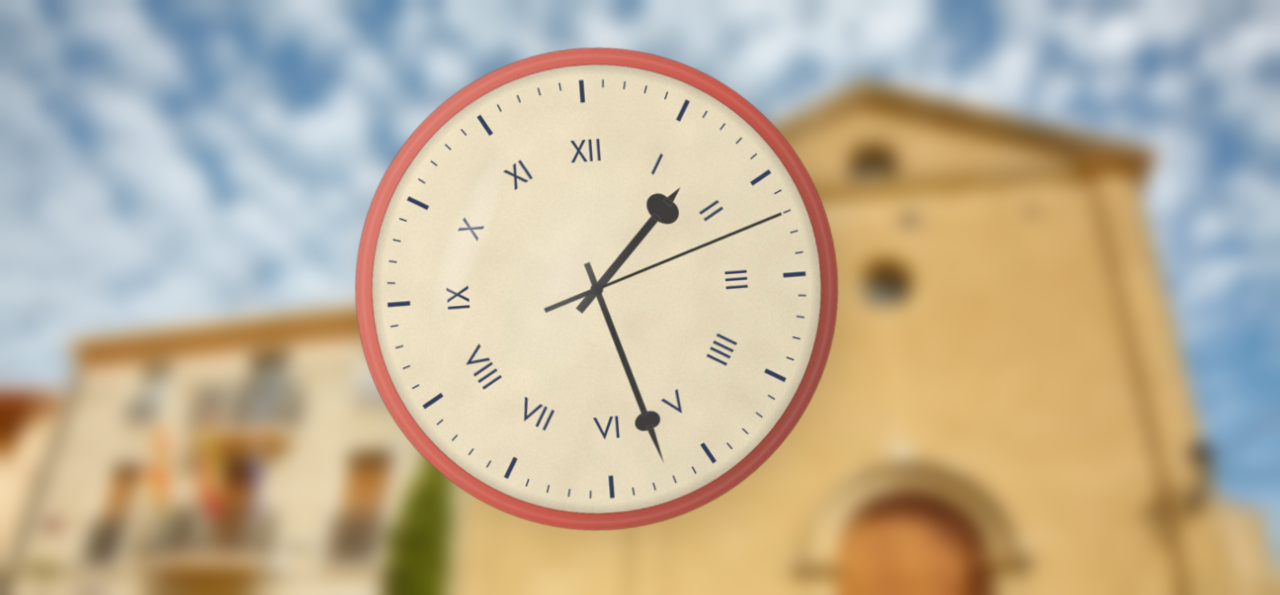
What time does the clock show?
1:27:12
